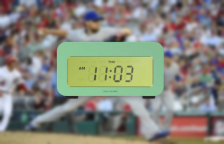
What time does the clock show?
11:03
